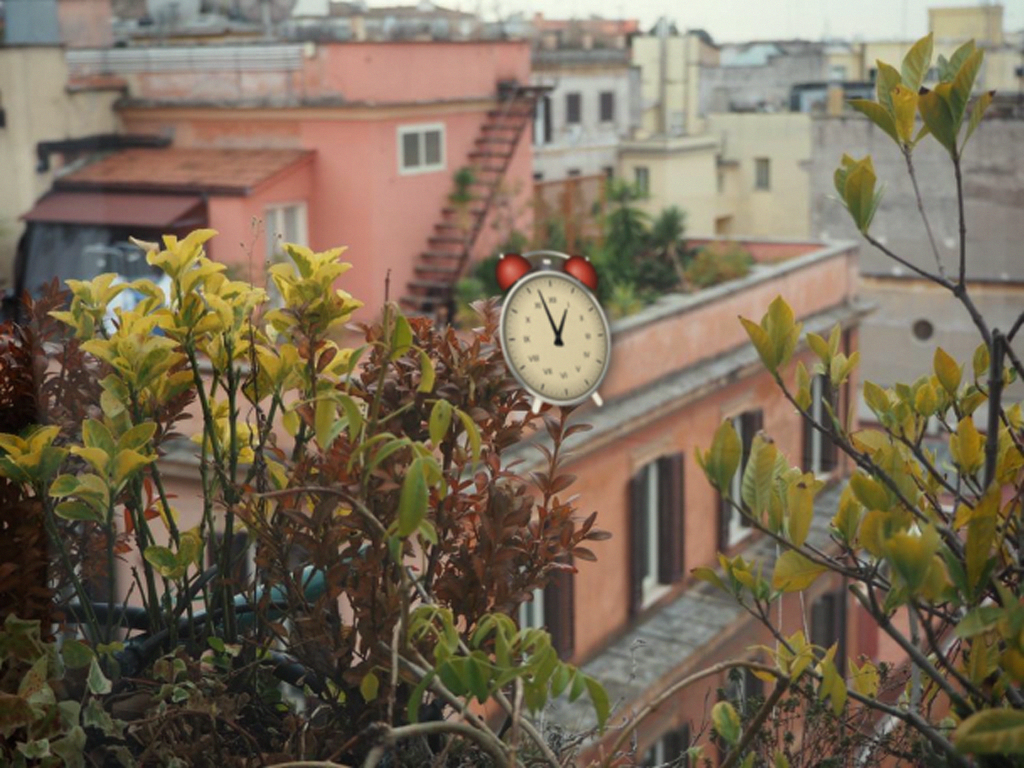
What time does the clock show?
12:57
